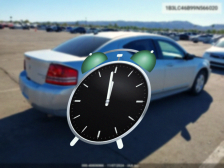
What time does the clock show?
11:59
